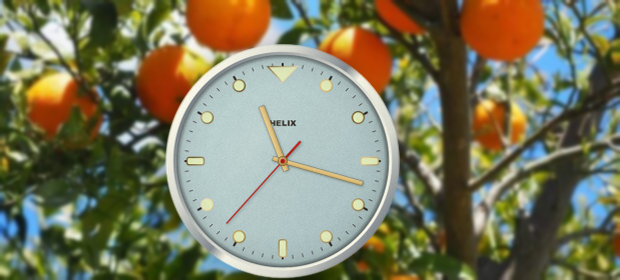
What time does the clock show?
11:17:37
